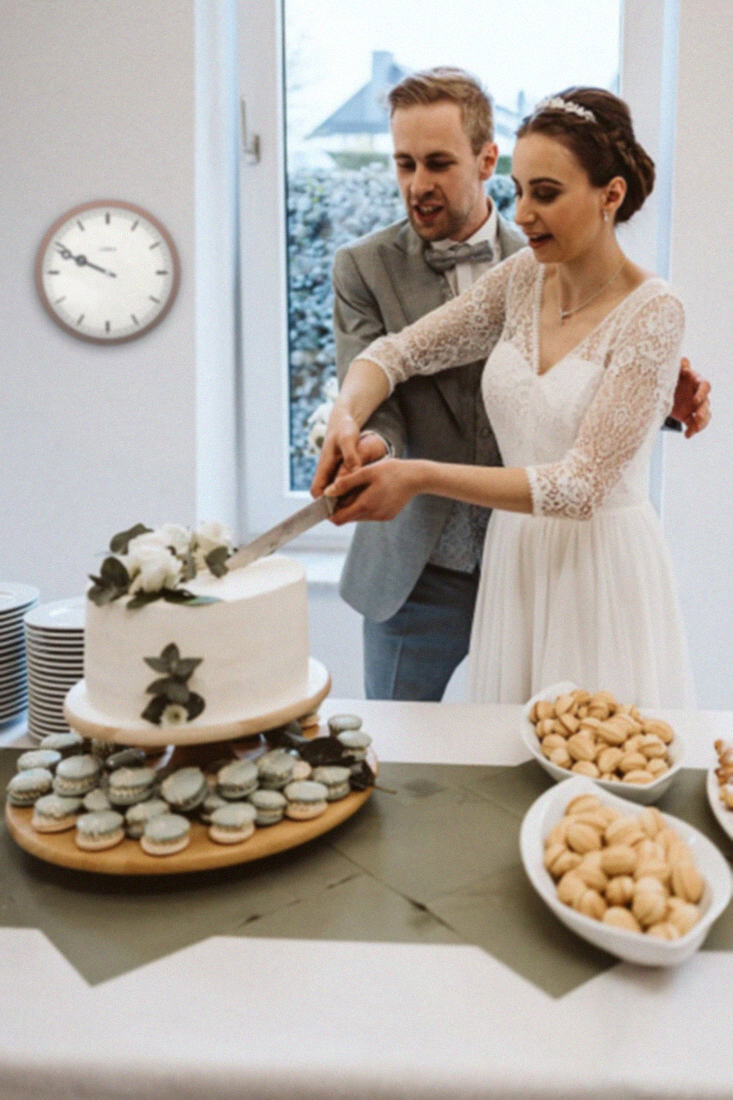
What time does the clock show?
9:49
